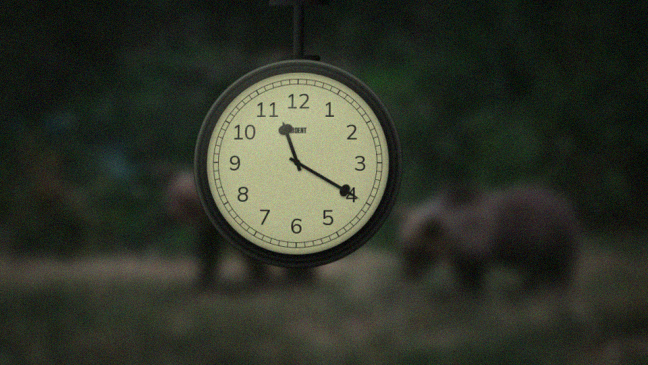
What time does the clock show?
11:20
